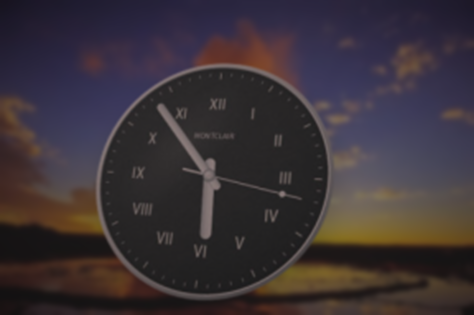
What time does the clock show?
5:53:17
